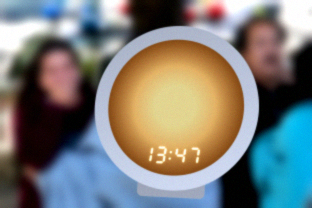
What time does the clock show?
13:47
